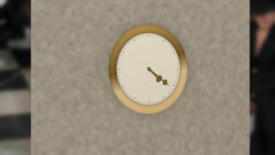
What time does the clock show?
4:21
